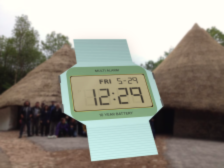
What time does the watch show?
12:29
